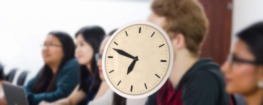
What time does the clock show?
6:48
